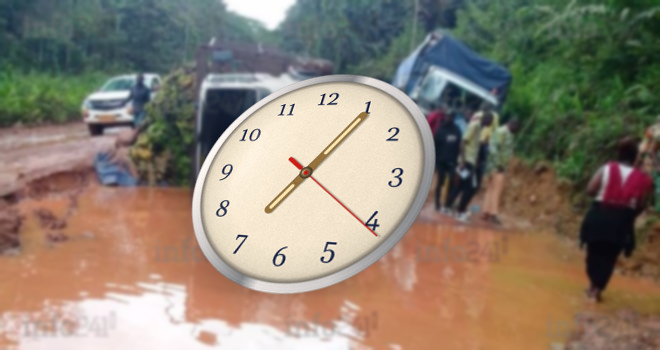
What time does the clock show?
7:05:21
